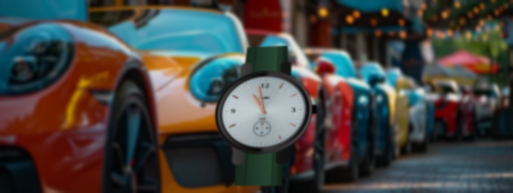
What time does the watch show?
10:58
